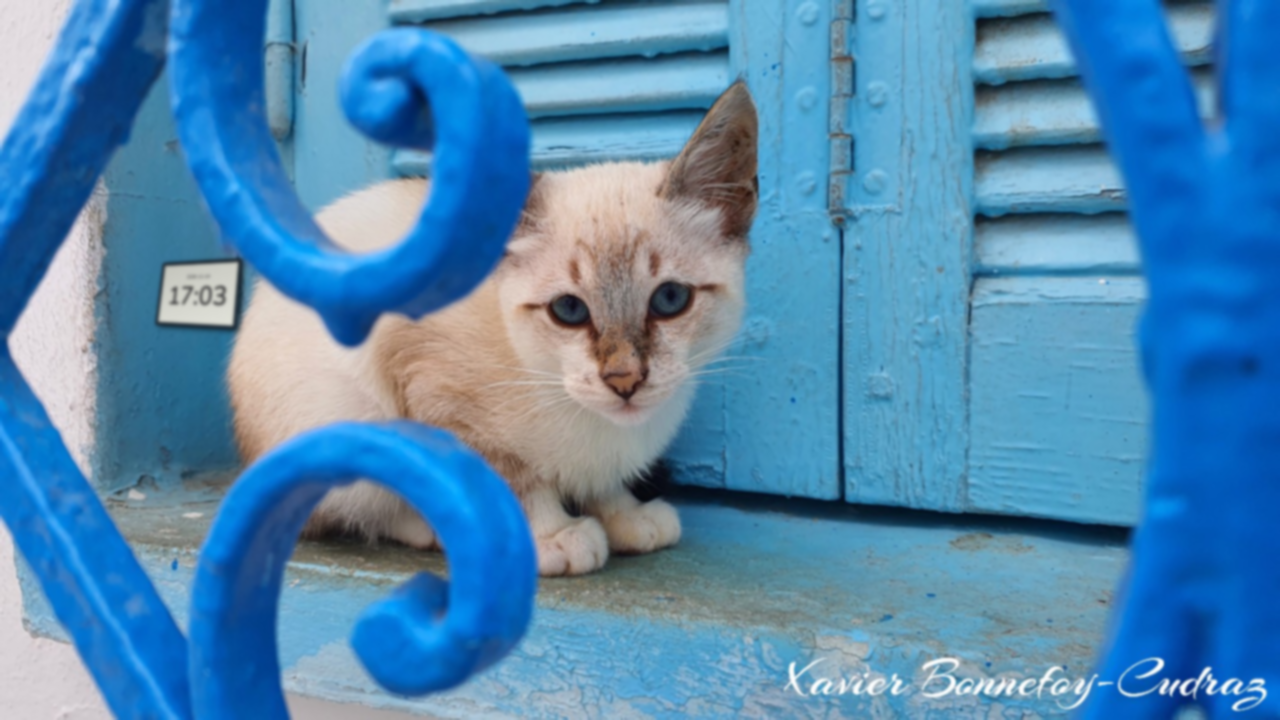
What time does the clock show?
17:03
